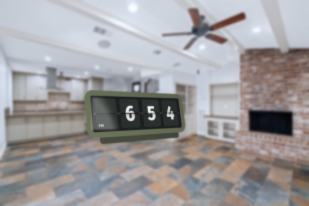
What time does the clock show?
6:54
